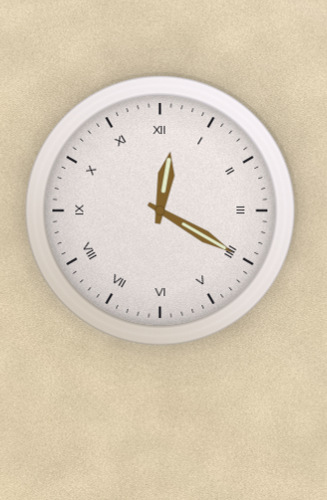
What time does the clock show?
12:20
